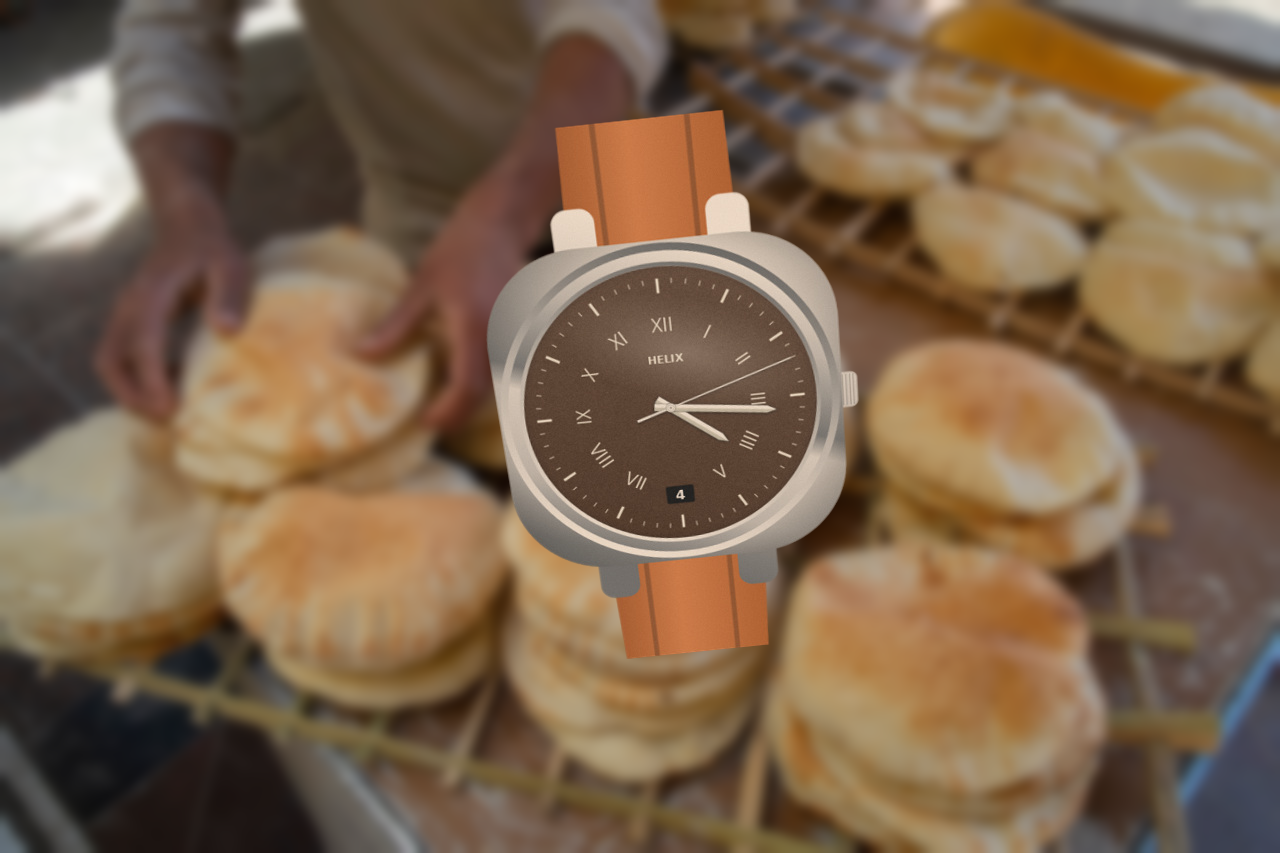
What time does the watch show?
4:16:12
